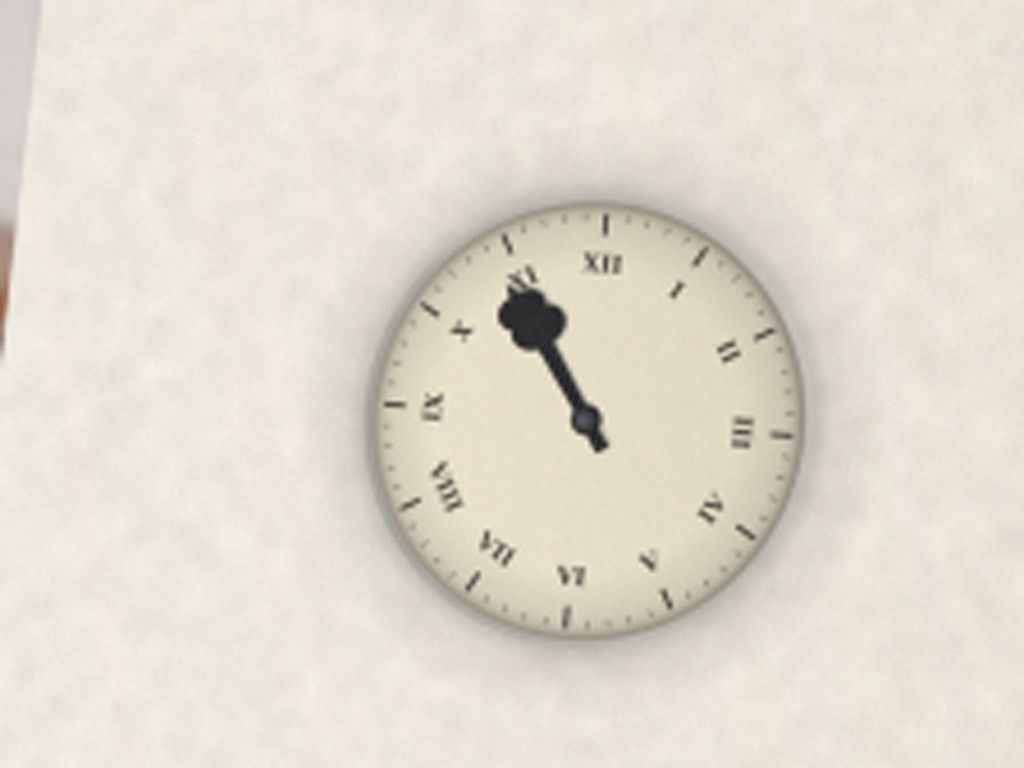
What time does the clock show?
10:54
